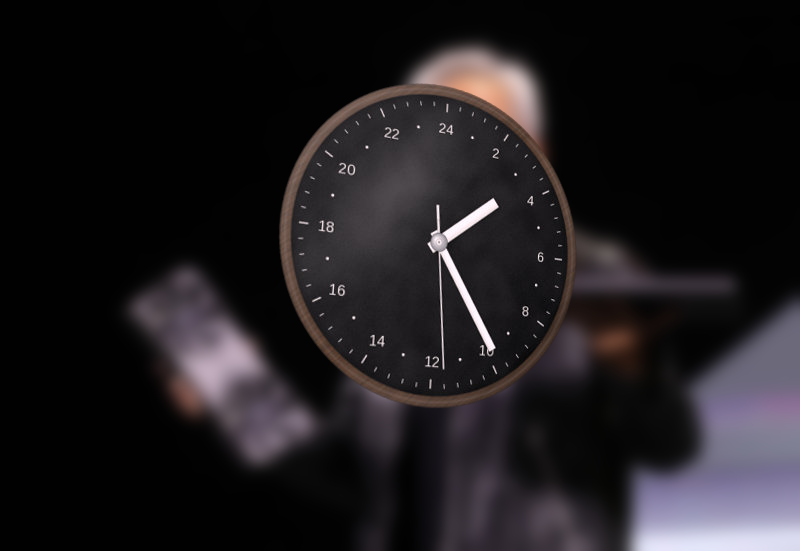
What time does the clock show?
3:24:29
